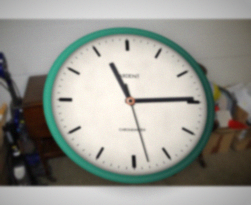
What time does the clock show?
11:14:28
